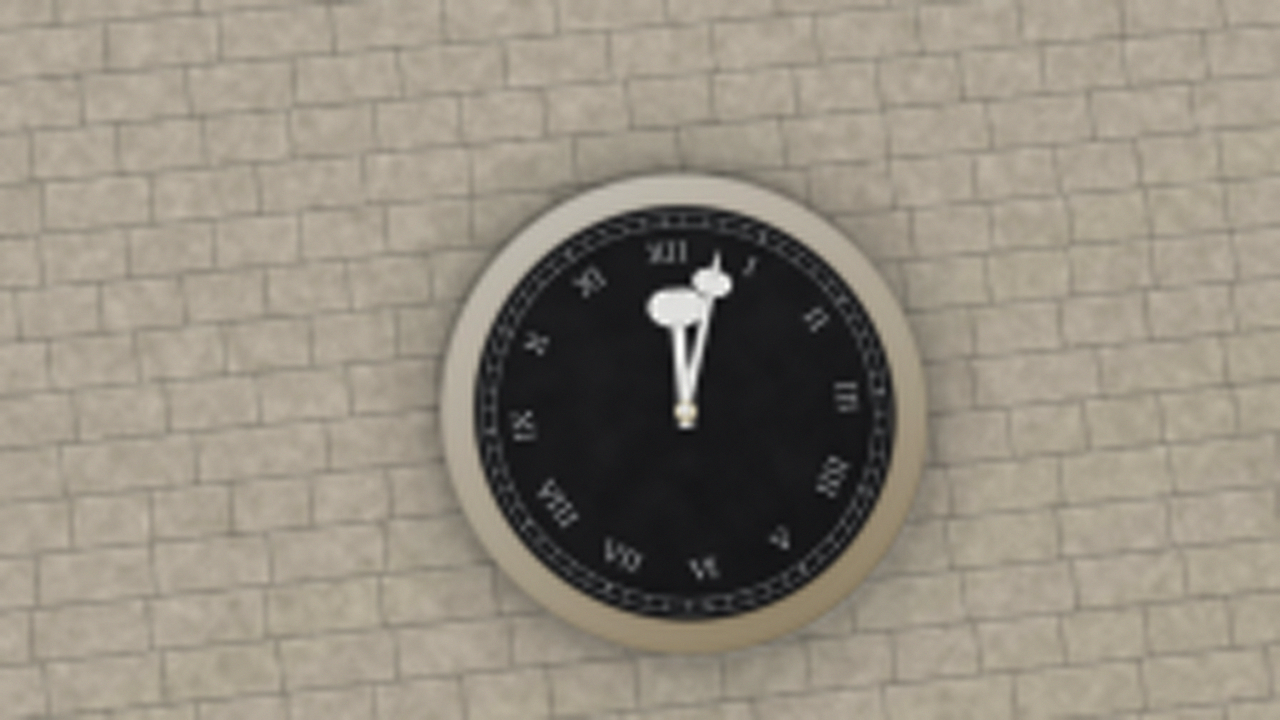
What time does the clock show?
12:03
